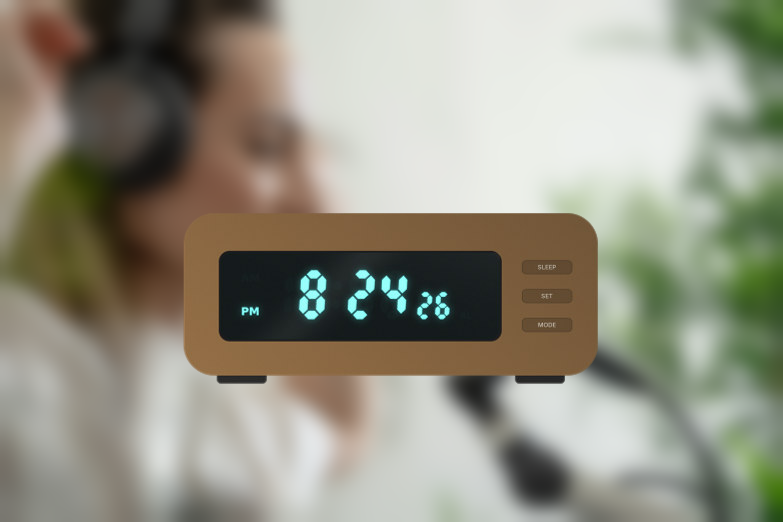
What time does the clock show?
8:24:26
